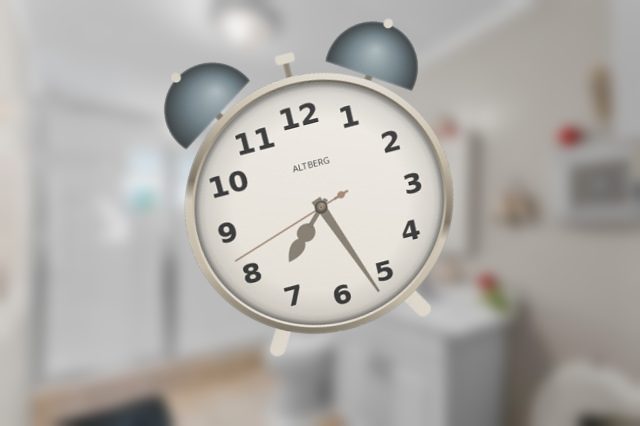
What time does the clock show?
7:26:42
